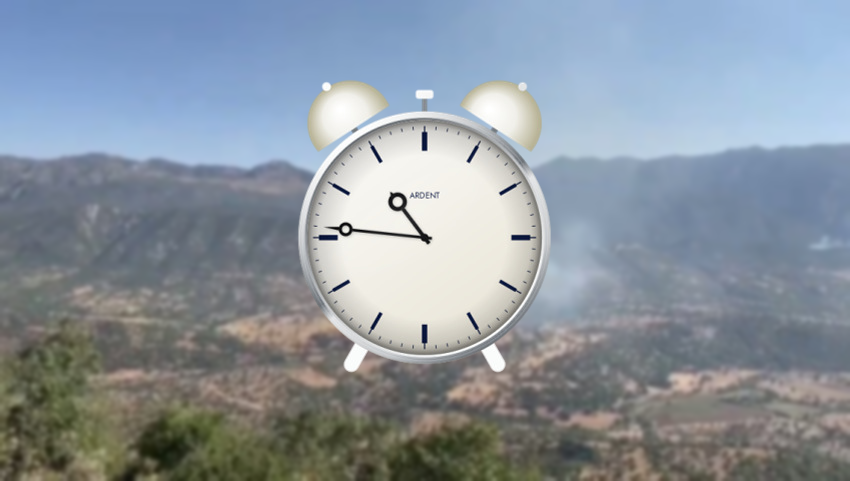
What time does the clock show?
10:46
